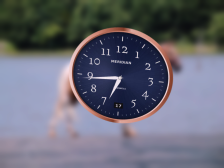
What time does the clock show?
6:44
